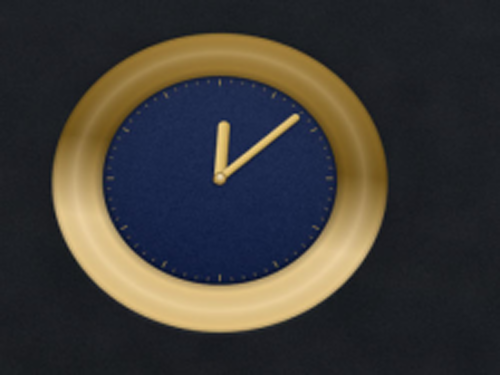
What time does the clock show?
12:08
